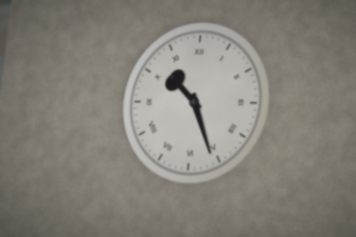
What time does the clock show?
10:26
